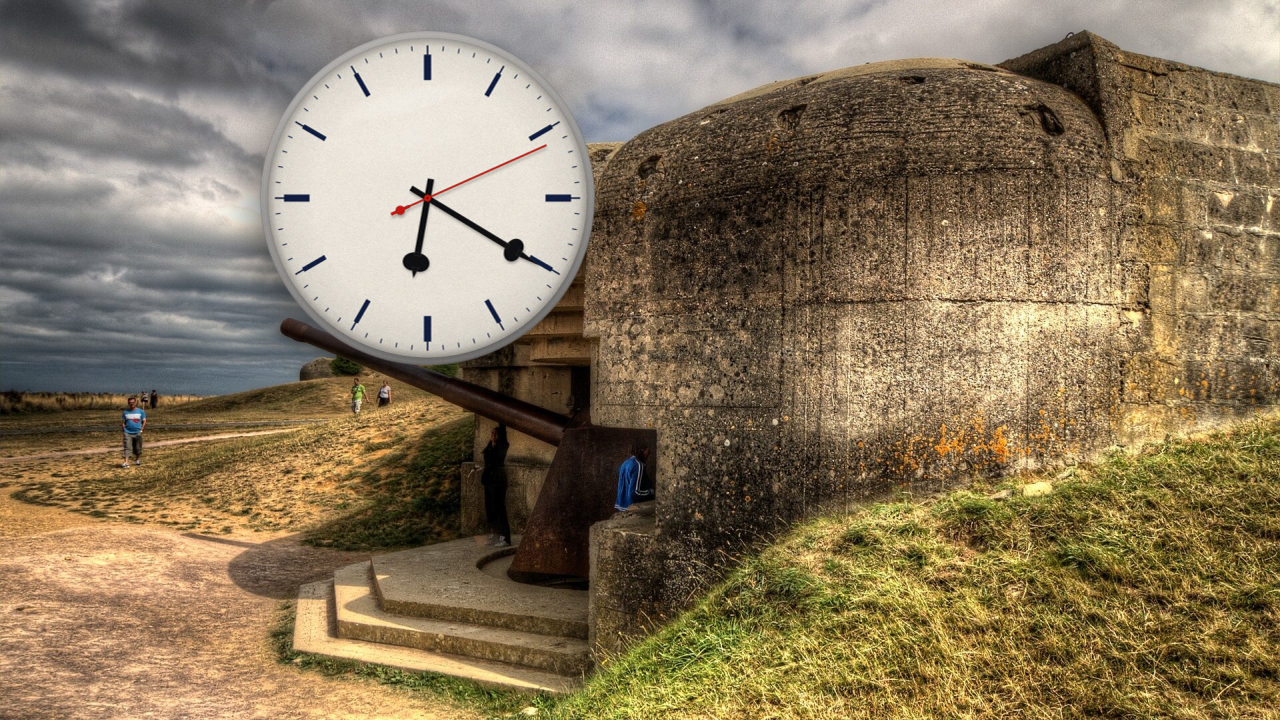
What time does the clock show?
6:20:11
